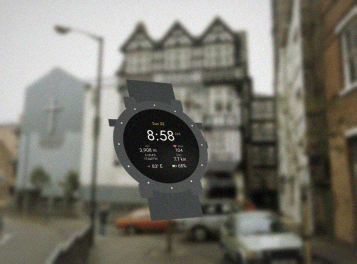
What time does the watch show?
8:58
